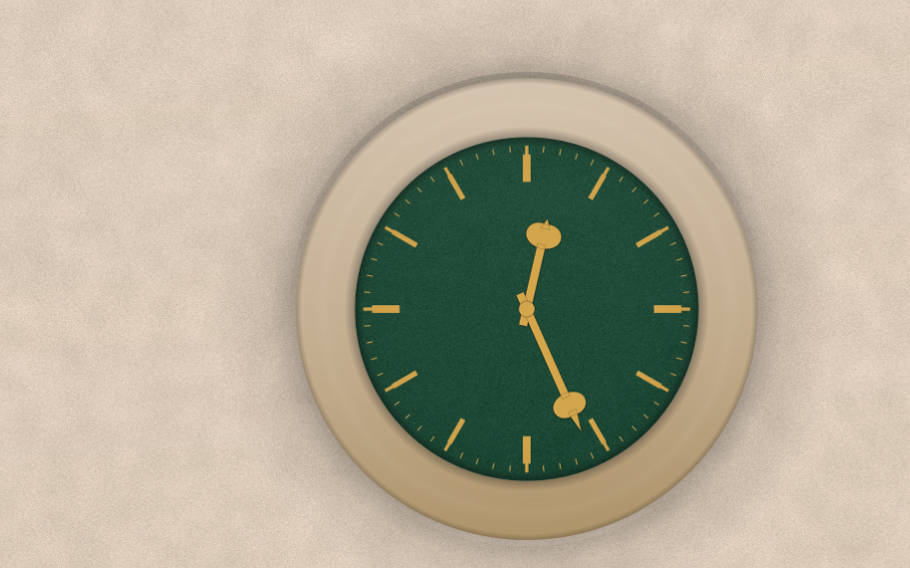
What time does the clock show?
12:26
